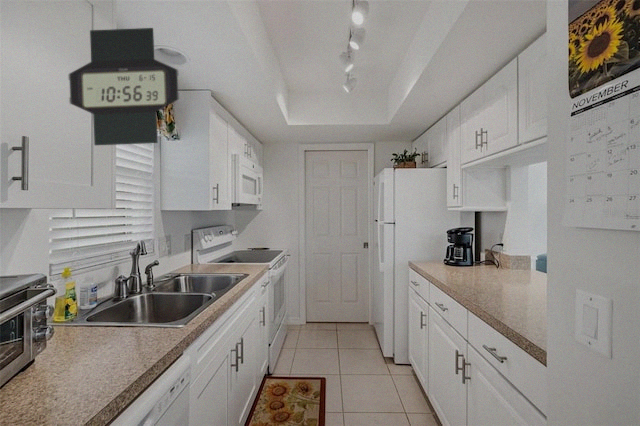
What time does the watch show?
10:56:39
